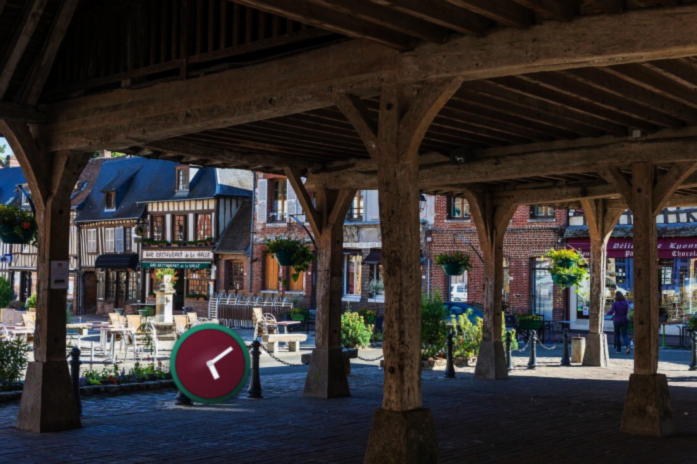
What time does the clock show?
5:09
